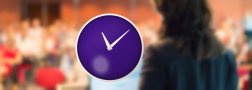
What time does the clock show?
11:08
